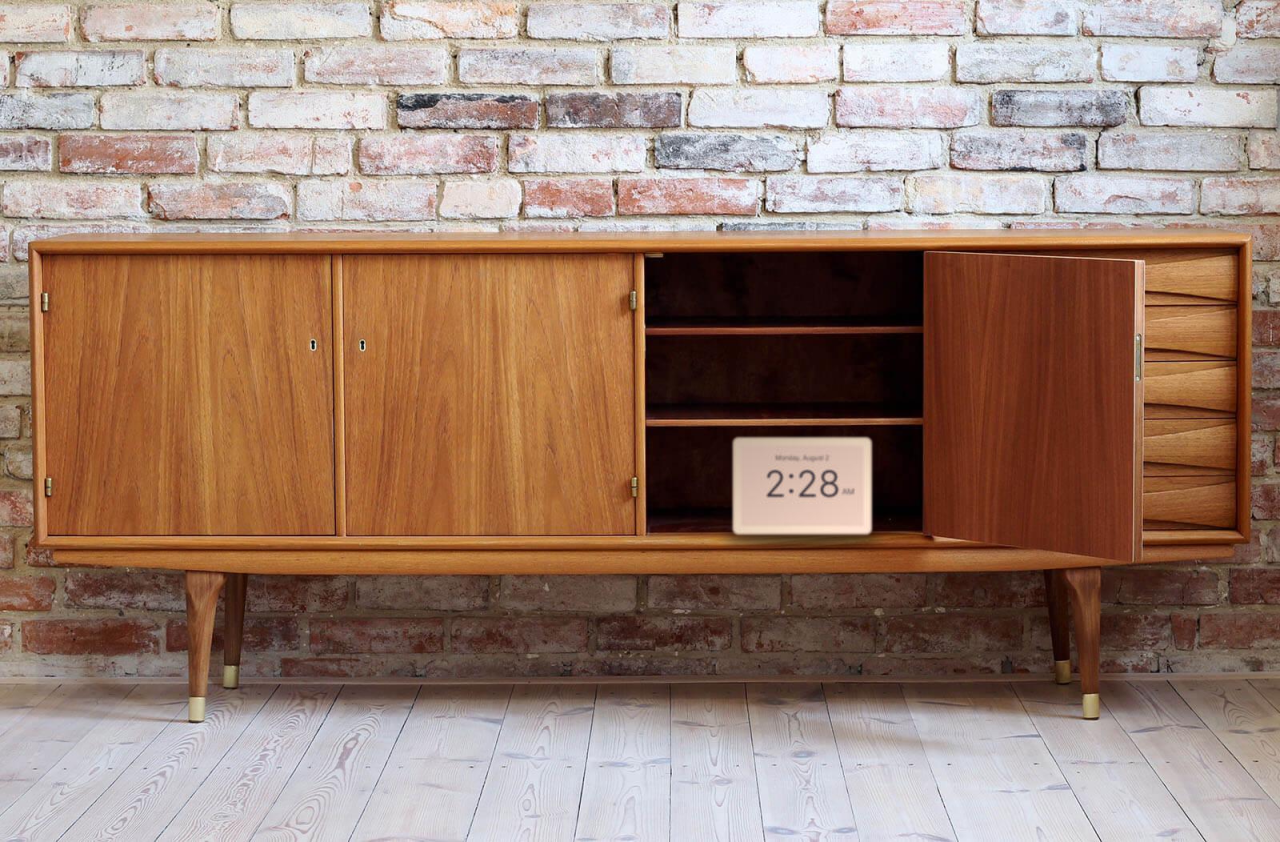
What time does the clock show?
2:28
